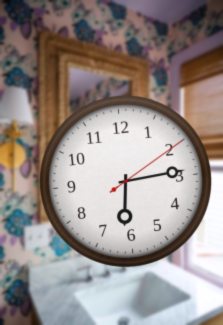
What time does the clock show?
6:14:10
